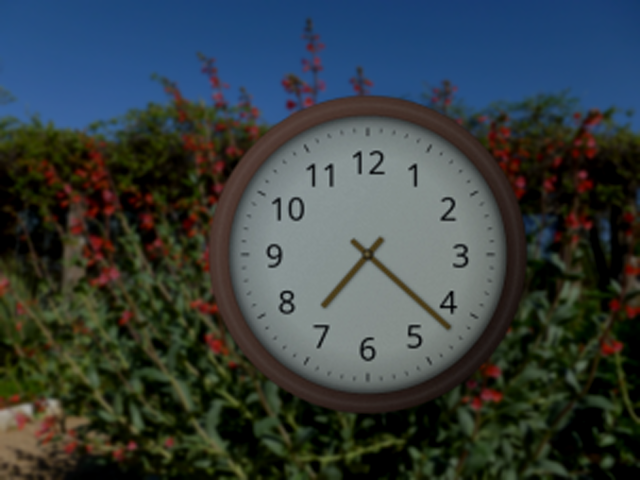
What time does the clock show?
7:22
